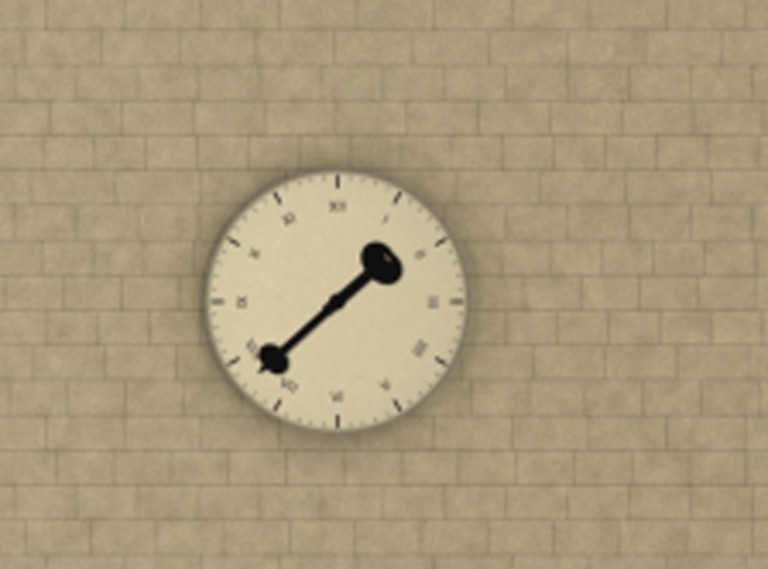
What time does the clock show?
1:38
